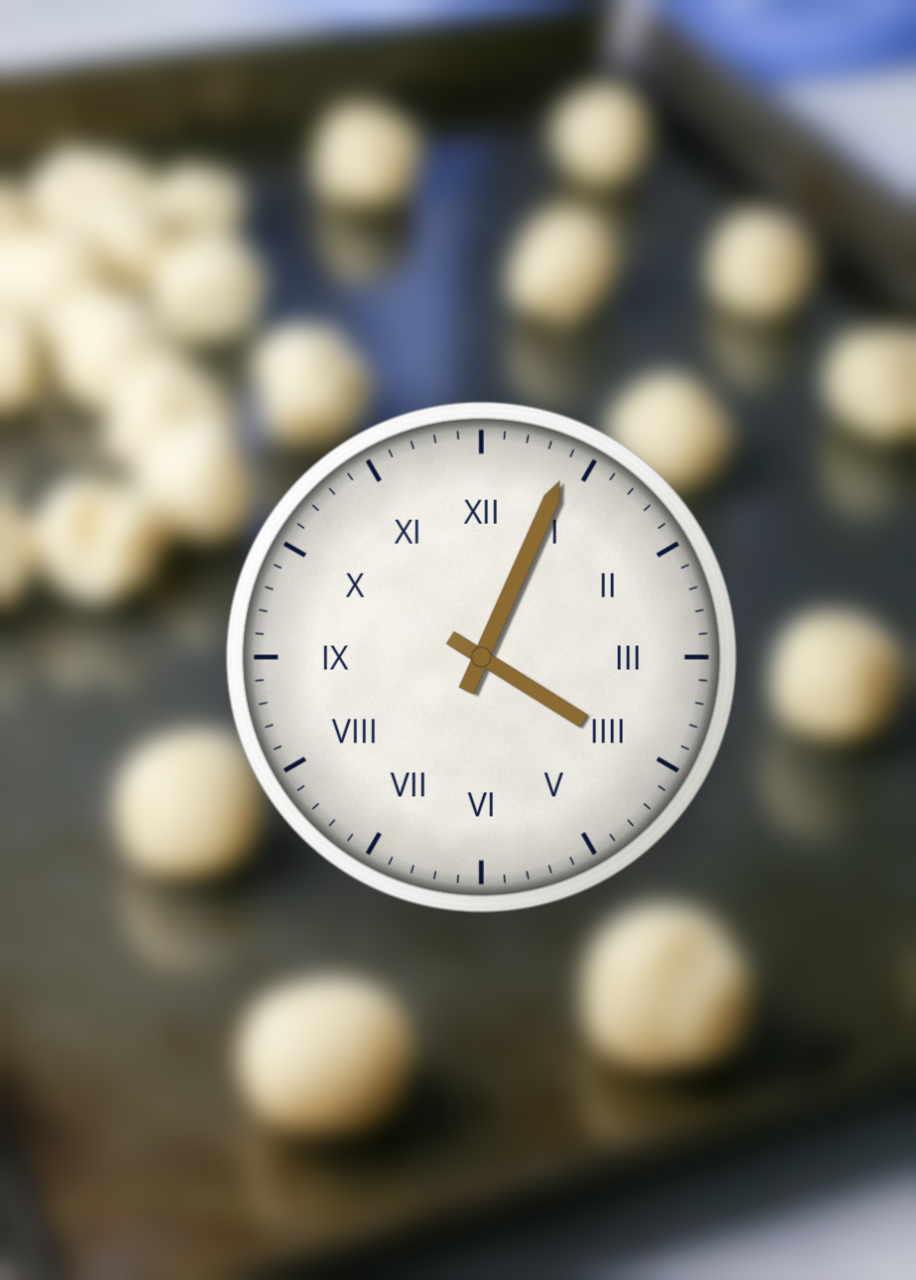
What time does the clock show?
4:04
